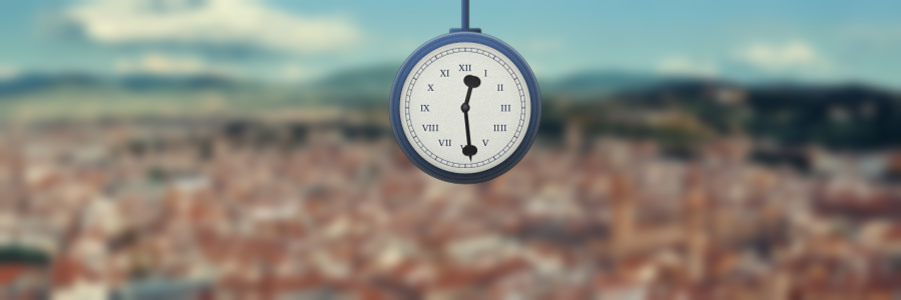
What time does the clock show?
12:29
